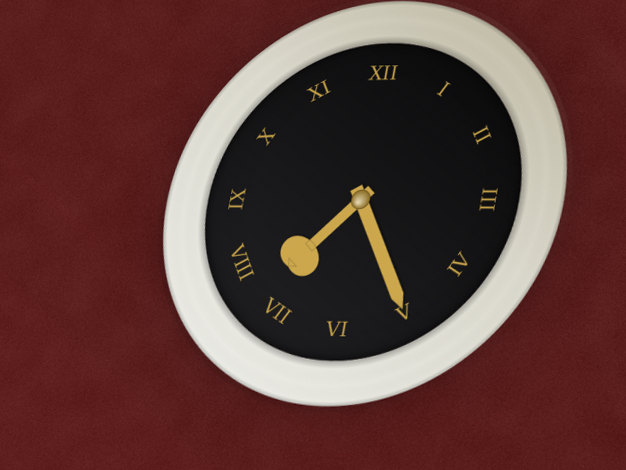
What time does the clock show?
7:25
